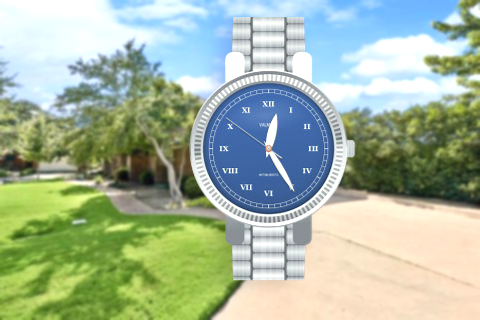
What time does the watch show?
12:24:51
